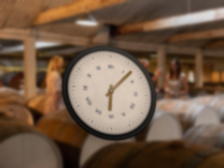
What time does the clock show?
6:07
